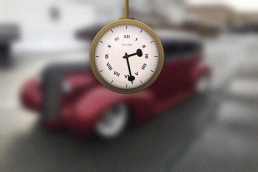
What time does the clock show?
2:28
